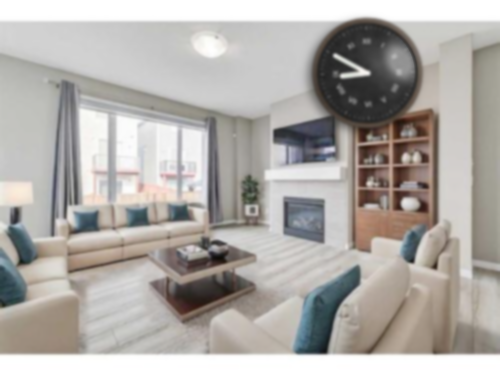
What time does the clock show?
8:50
